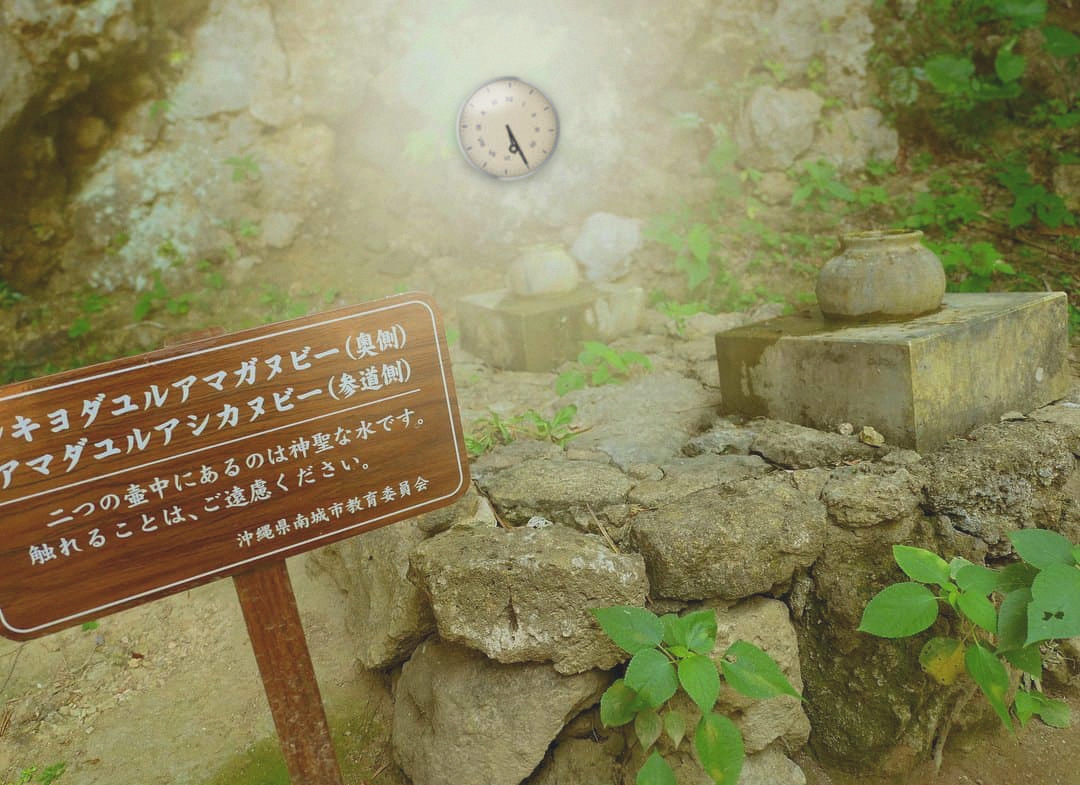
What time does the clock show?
5:25
